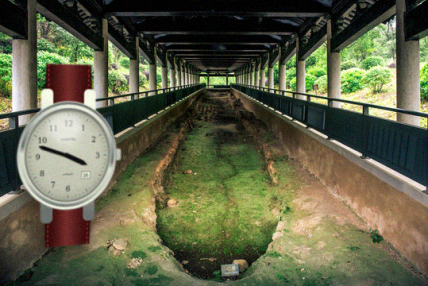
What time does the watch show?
3:48
